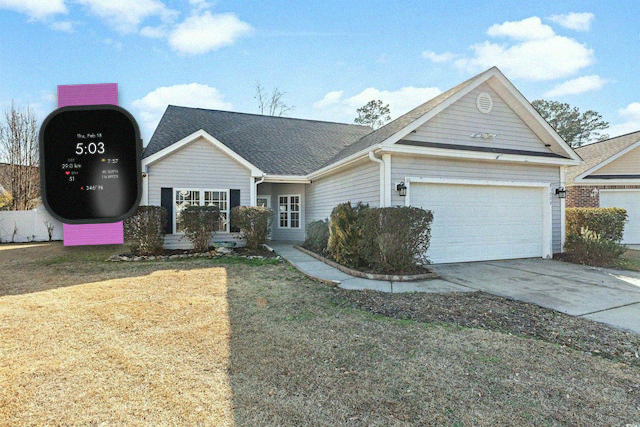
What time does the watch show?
5:03
